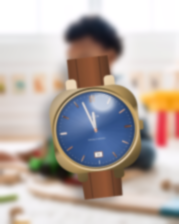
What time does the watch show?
11:57
